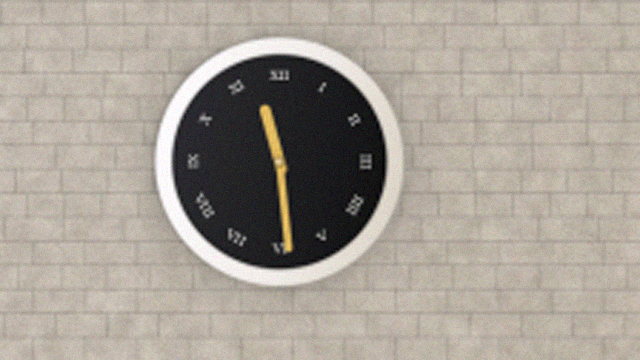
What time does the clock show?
11:29
